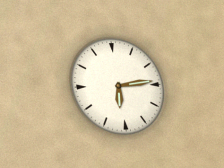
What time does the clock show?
6:14
